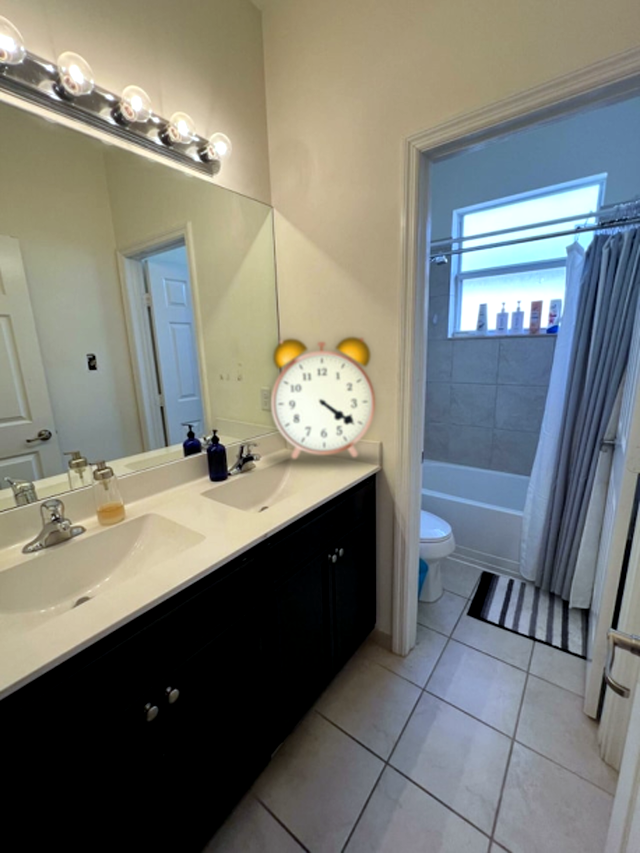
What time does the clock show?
4:21
